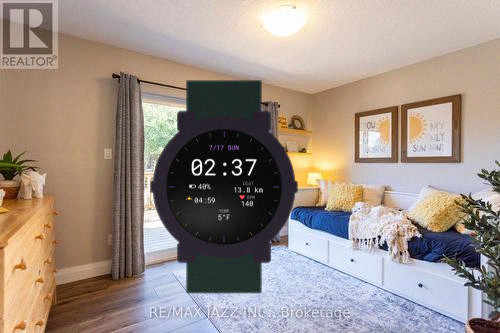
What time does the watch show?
2:37
